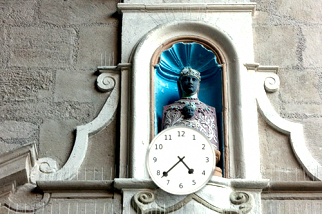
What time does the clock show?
4:38
